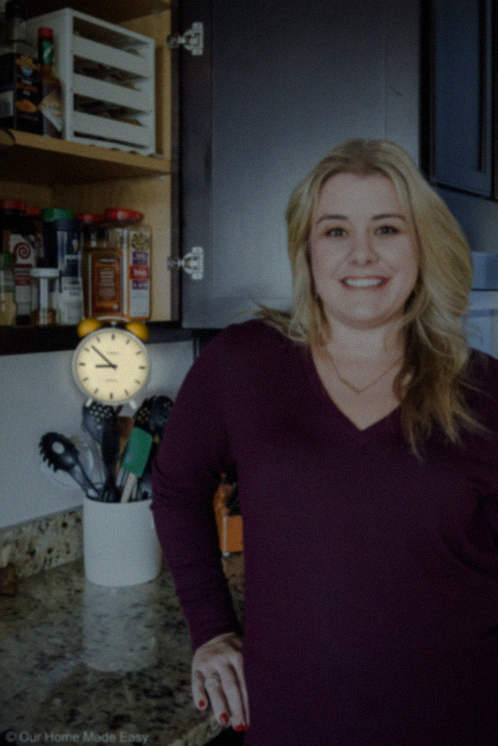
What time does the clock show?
8:52
